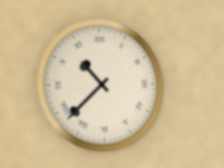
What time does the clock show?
10:38
